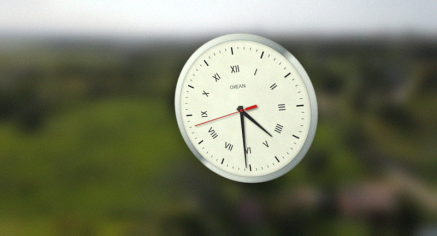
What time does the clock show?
4:30:43
